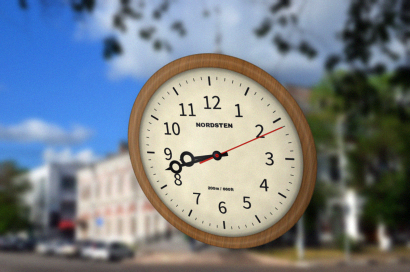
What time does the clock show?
8:42:11
